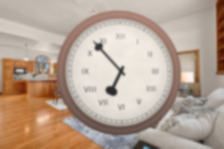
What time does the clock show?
6:53
